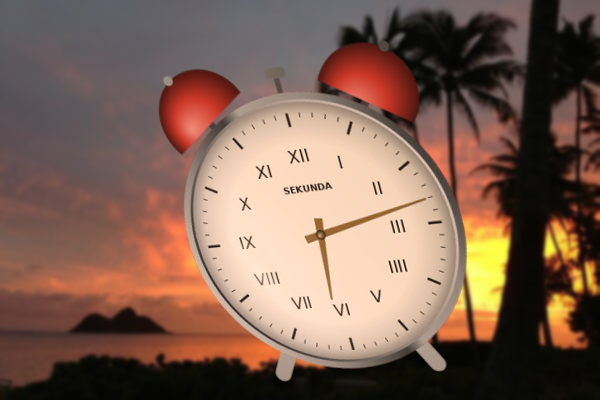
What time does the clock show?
6:13
